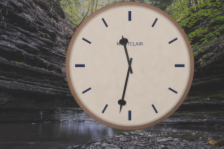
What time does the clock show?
11:32
